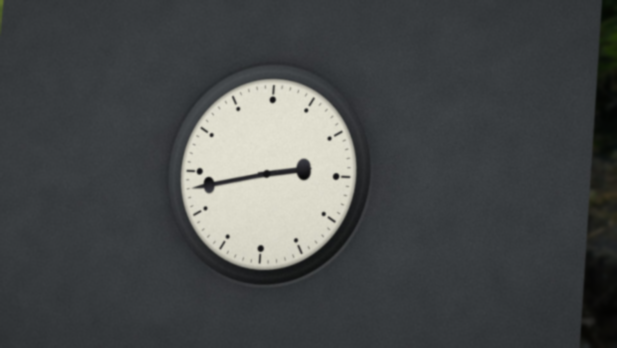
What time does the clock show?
2:43
